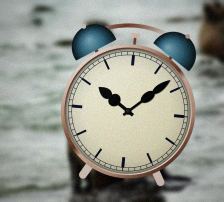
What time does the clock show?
10:08
